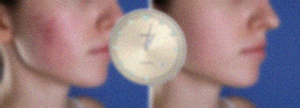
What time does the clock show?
1:02
